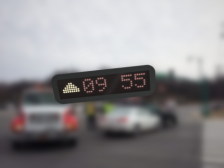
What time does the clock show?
9:55
